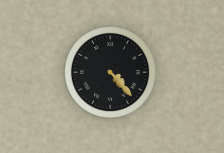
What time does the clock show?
4:23
